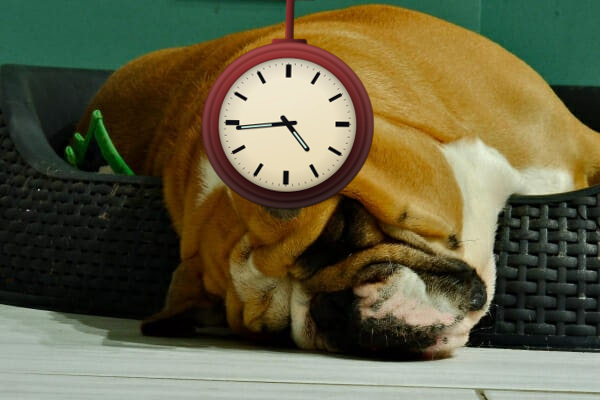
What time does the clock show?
4:44
